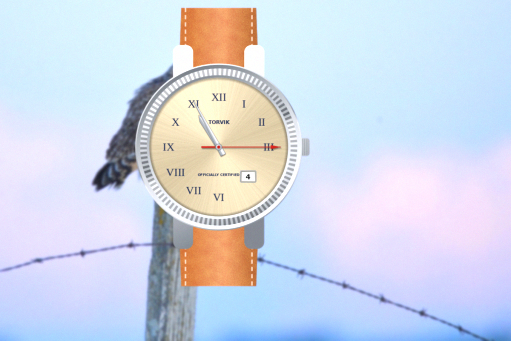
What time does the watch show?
10:55:15
